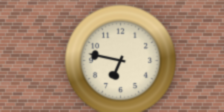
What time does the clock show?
6:47
